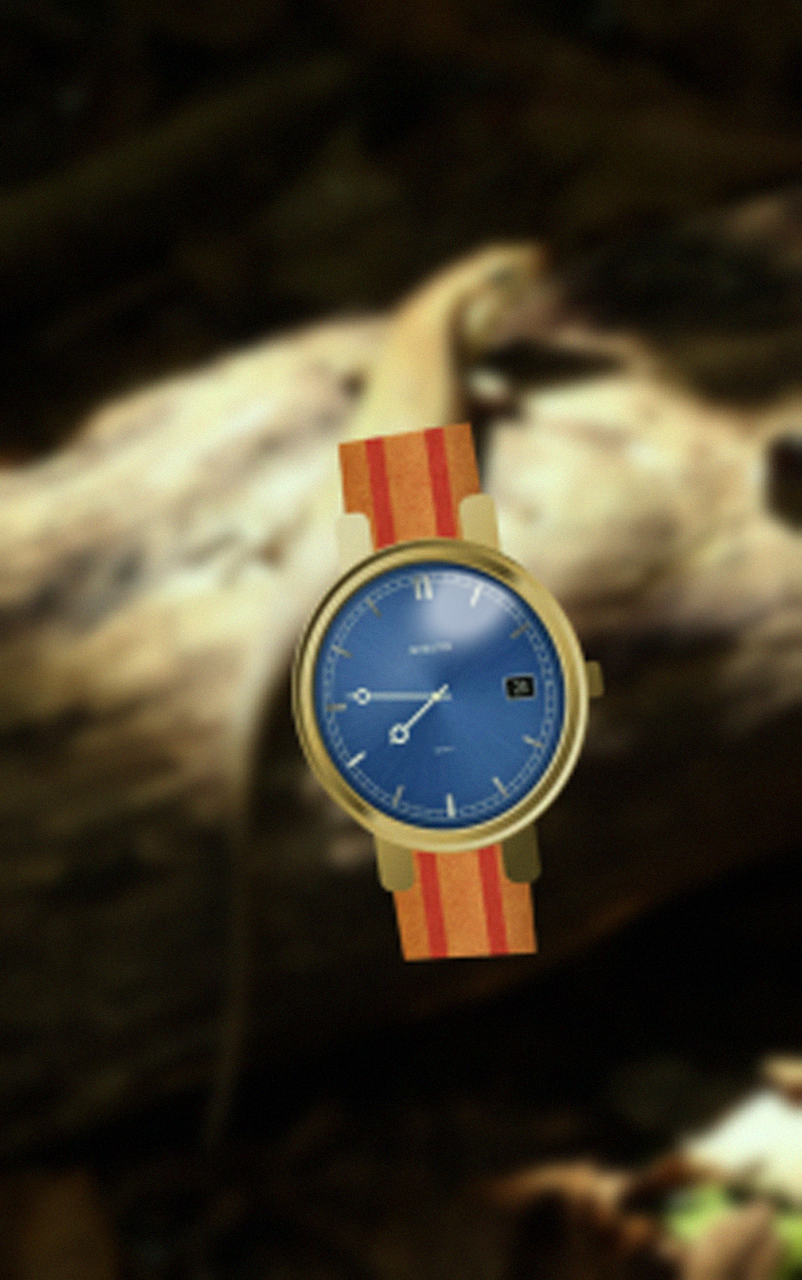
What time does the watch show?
7:46
